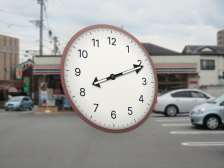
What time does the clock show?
8:11
